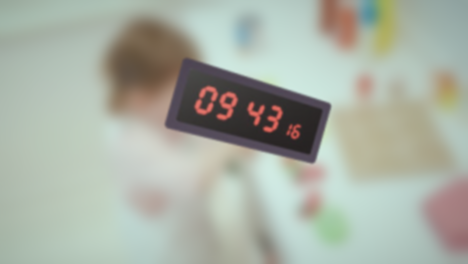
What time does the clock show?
9:43:16
